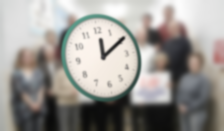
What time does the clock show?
12:10
